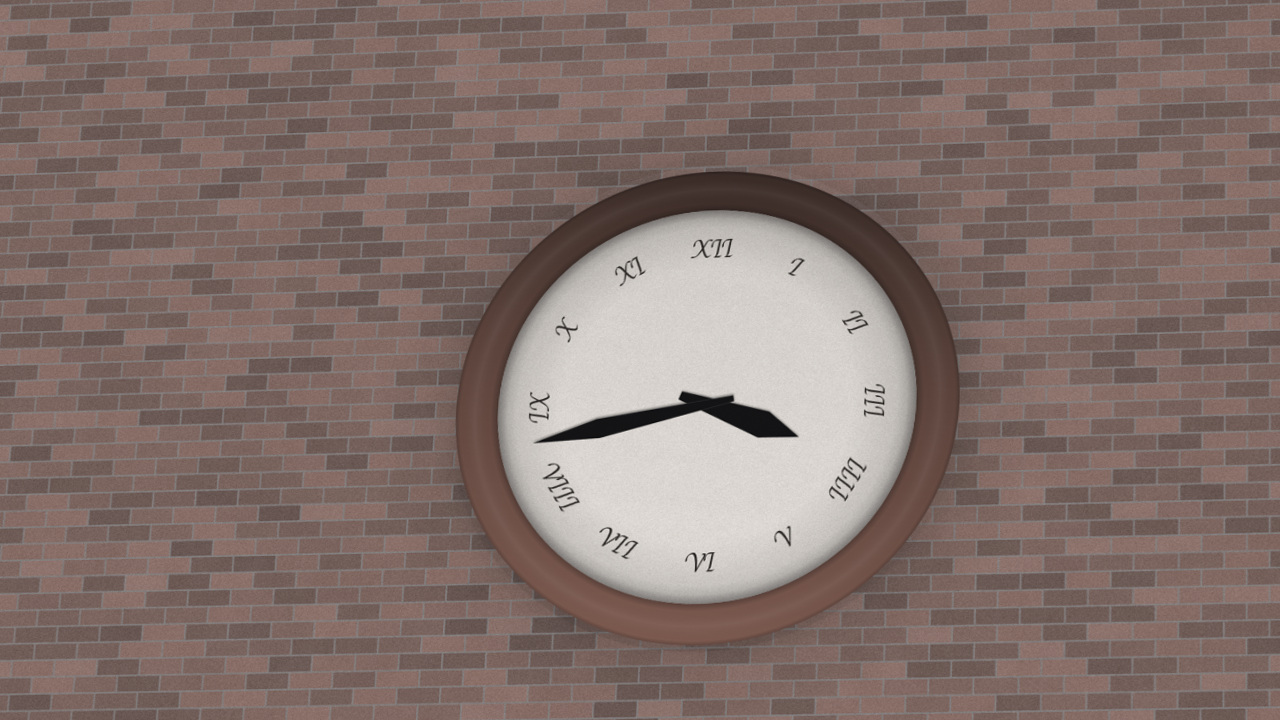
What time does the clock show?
3:43
